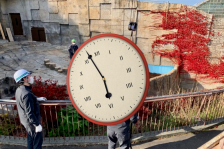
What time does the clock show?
5:57
